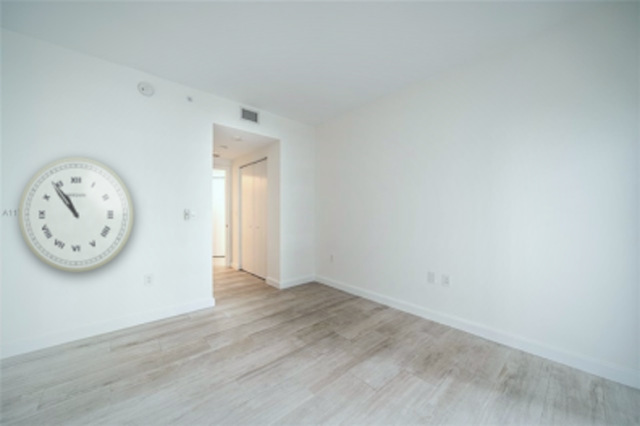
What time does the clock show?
10:54
